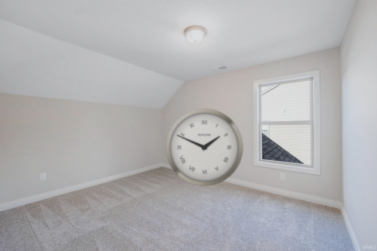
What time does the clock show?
1:49
